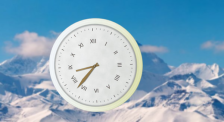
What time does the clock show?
8:37
